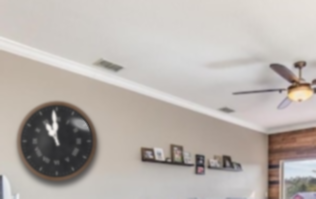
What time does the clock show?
10:59
